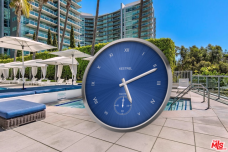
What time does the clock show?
5:11
